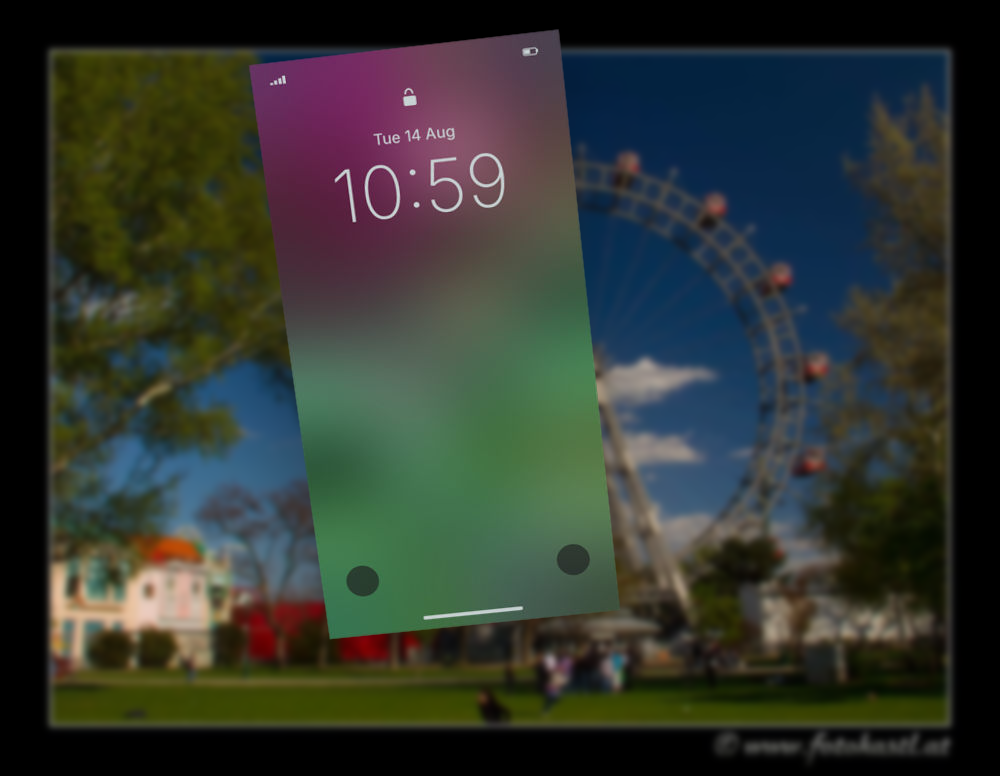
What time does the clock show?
10:59
